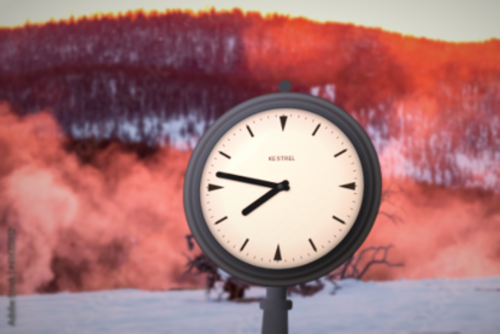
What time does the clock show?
7:47
